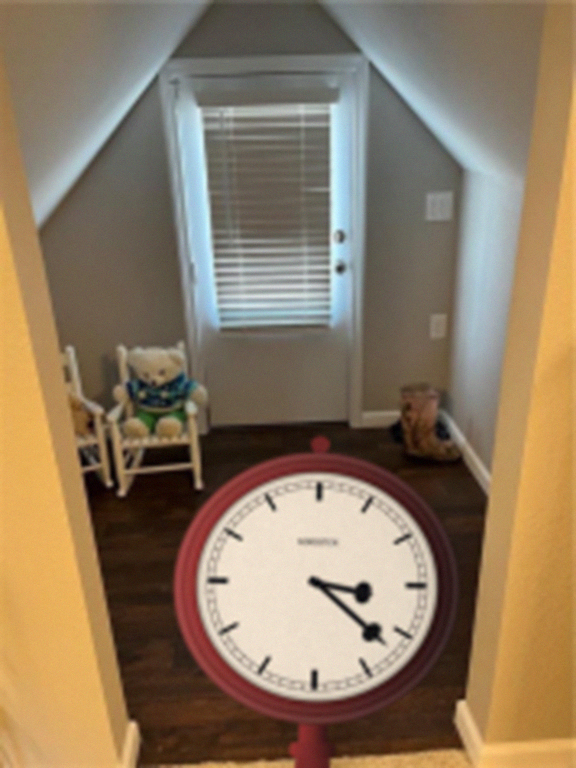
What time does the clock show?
3:22
